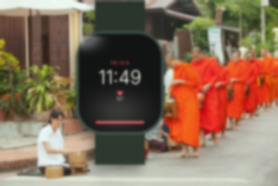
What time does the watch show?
11:49
